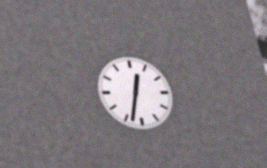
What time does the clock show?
12:33
